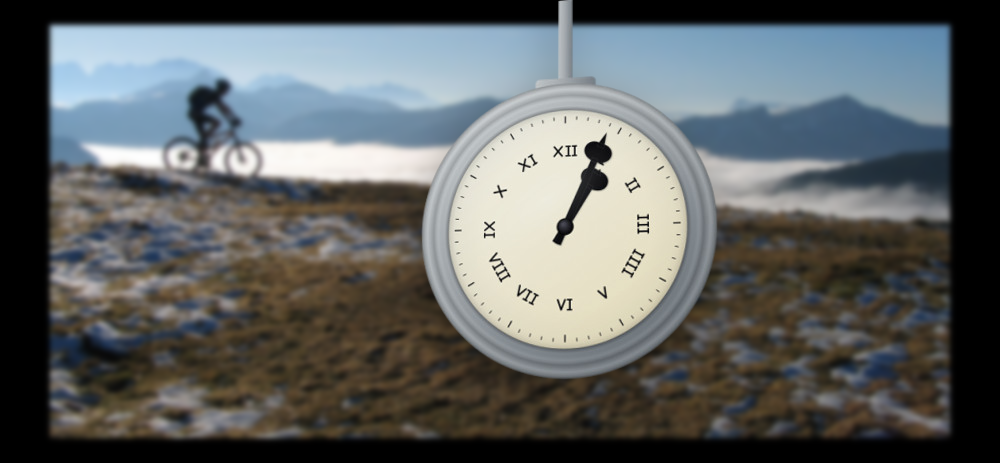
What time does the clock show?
1:04
